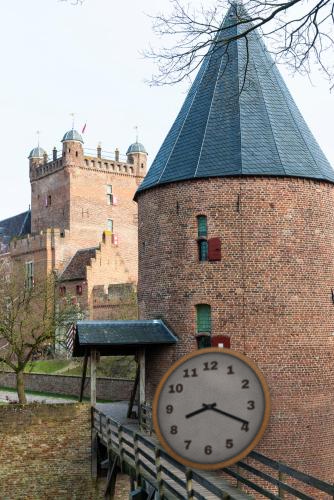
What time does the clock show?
8:19
